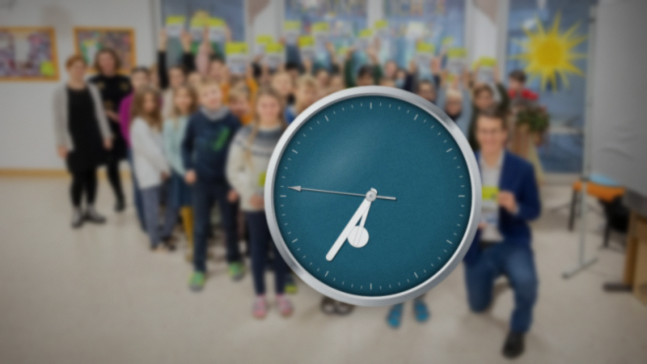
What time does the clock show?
6:35:46
